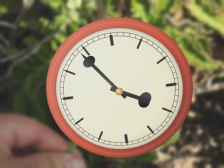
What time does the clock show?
3:54
